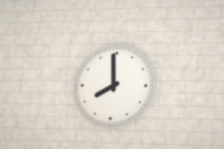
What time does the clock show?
7:59
